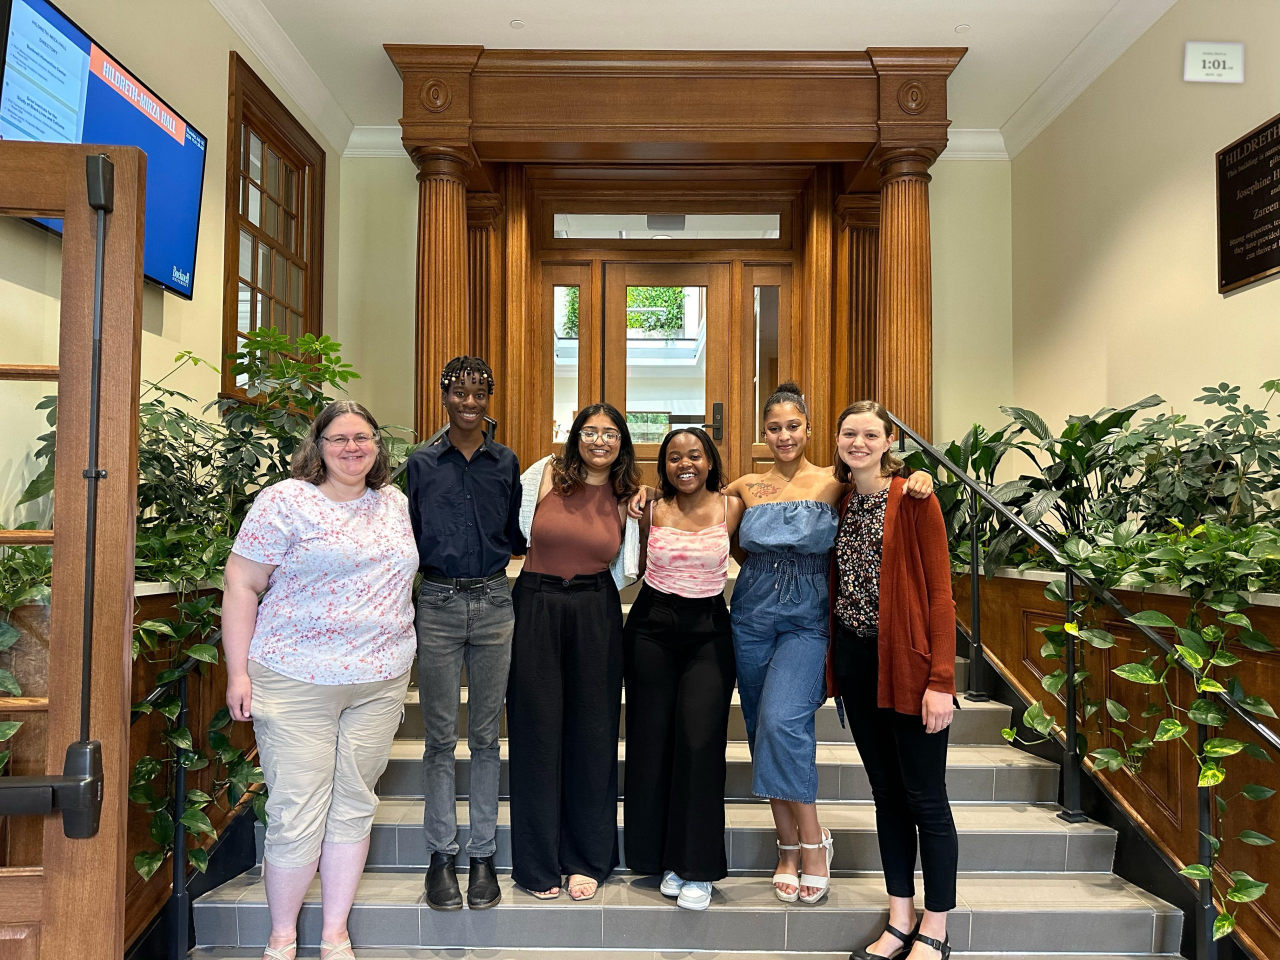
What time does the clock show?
1:01
